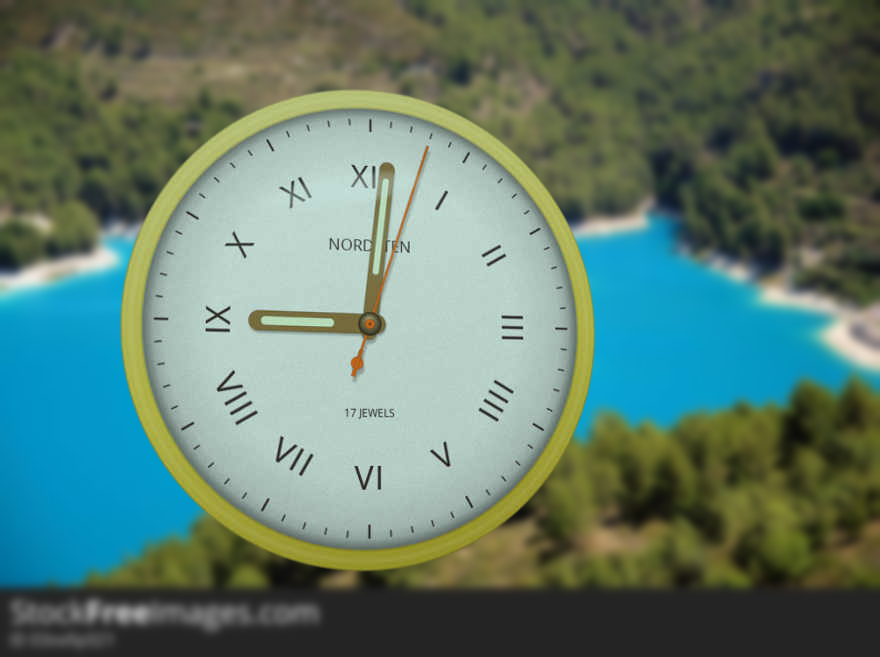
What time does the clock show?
9:01:03
